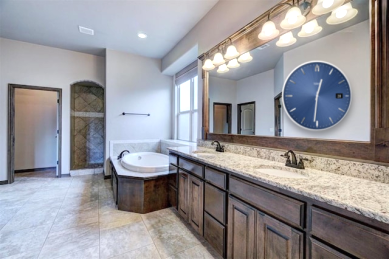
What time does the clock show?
12:31
